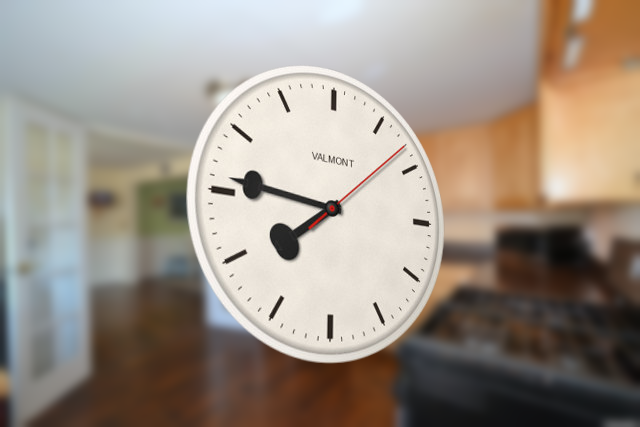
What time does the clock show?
7:46:08
